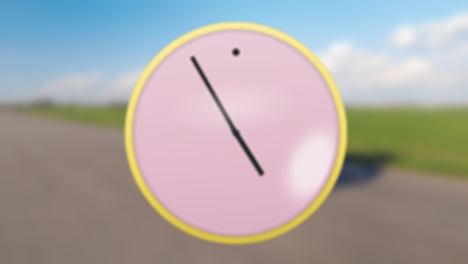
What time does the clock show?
4:55
